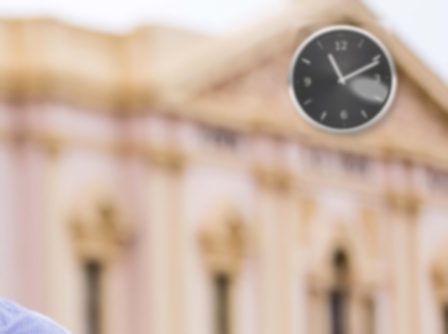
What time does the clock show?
11:11
